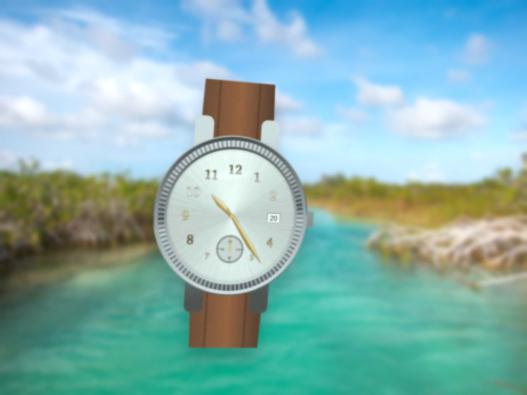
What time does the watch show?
10:24
